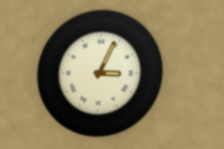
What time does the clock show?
3:04
